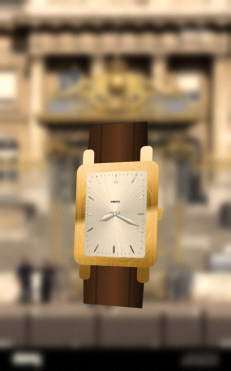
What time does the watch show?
8:19
